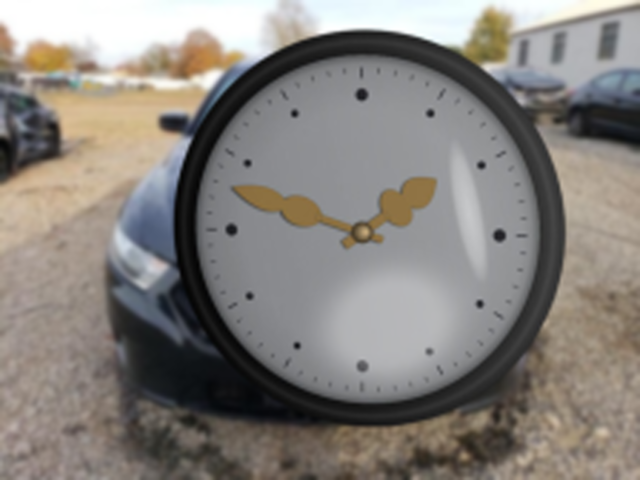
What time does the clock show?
1:48
